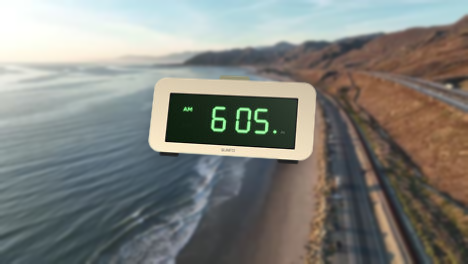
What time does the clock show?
6:05
